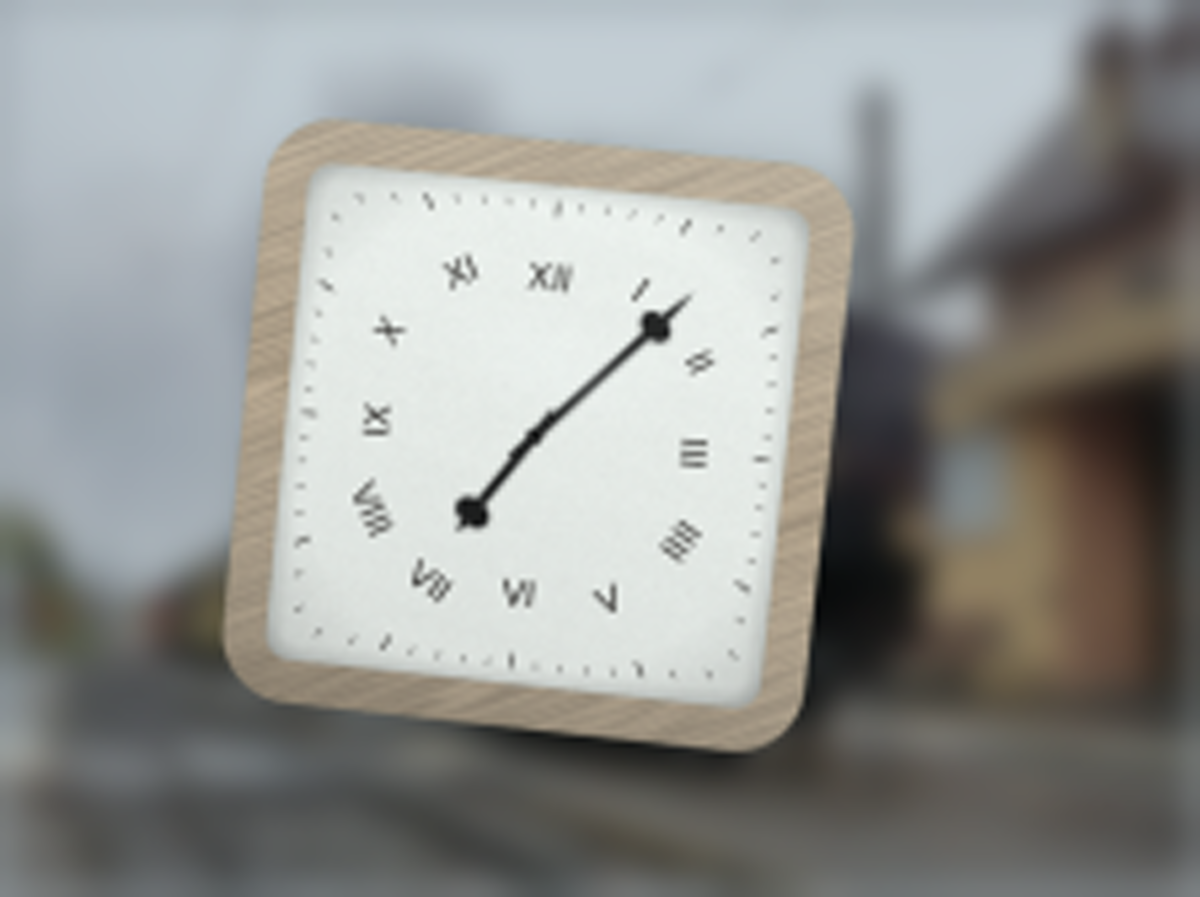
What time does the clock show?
7:07
